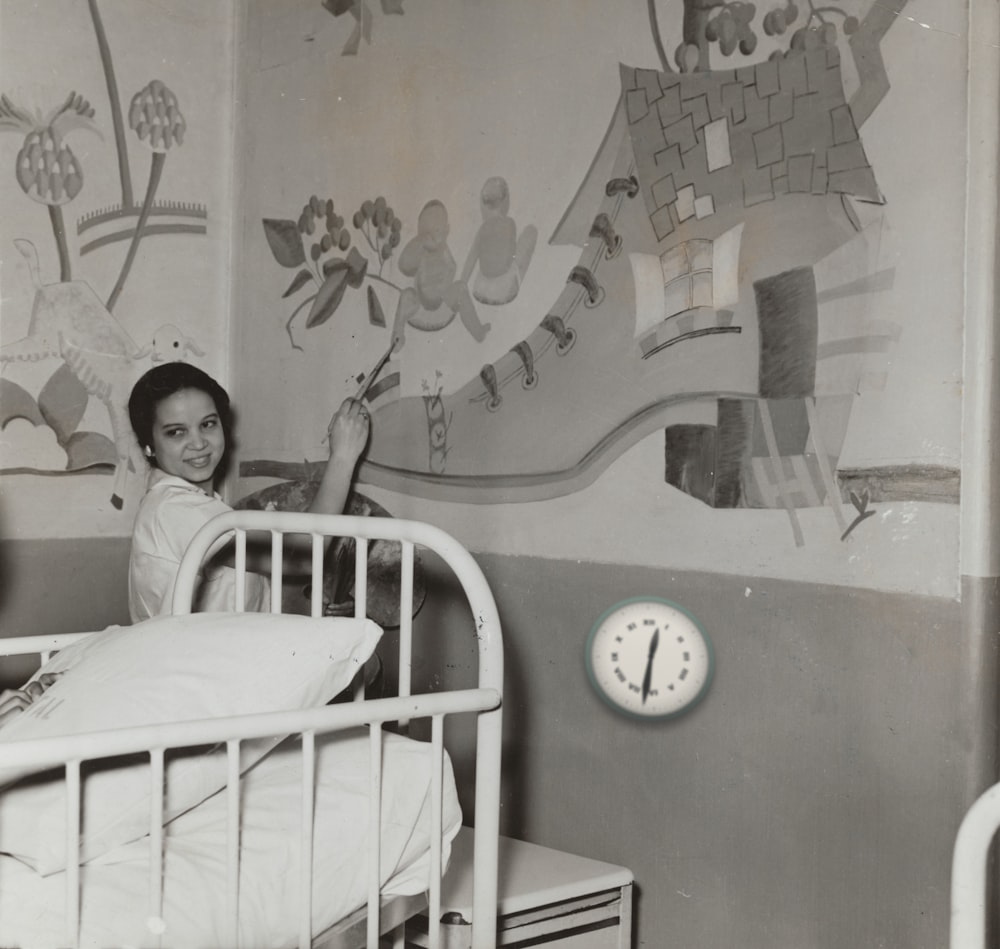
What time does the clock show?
12:32
